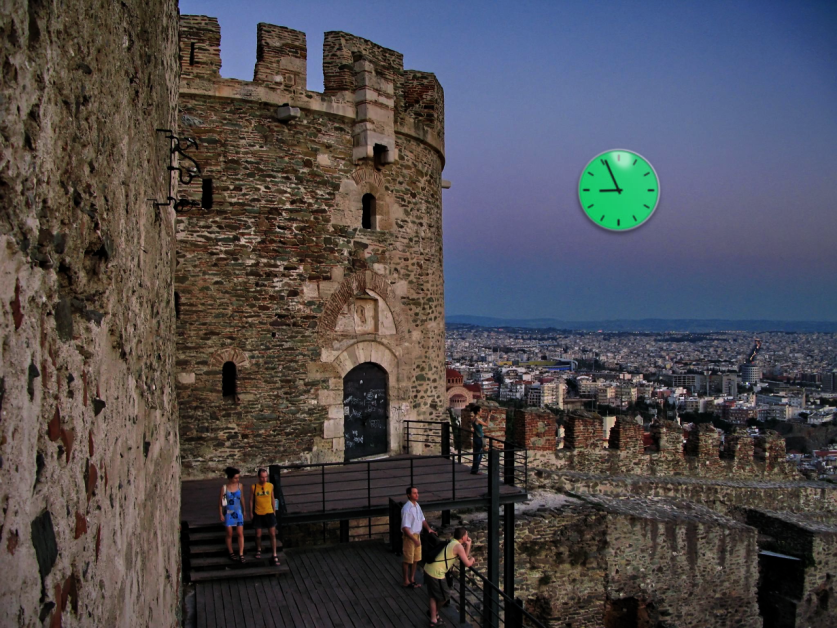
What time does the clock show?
8:56
